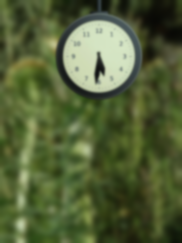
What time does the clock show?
5:31
